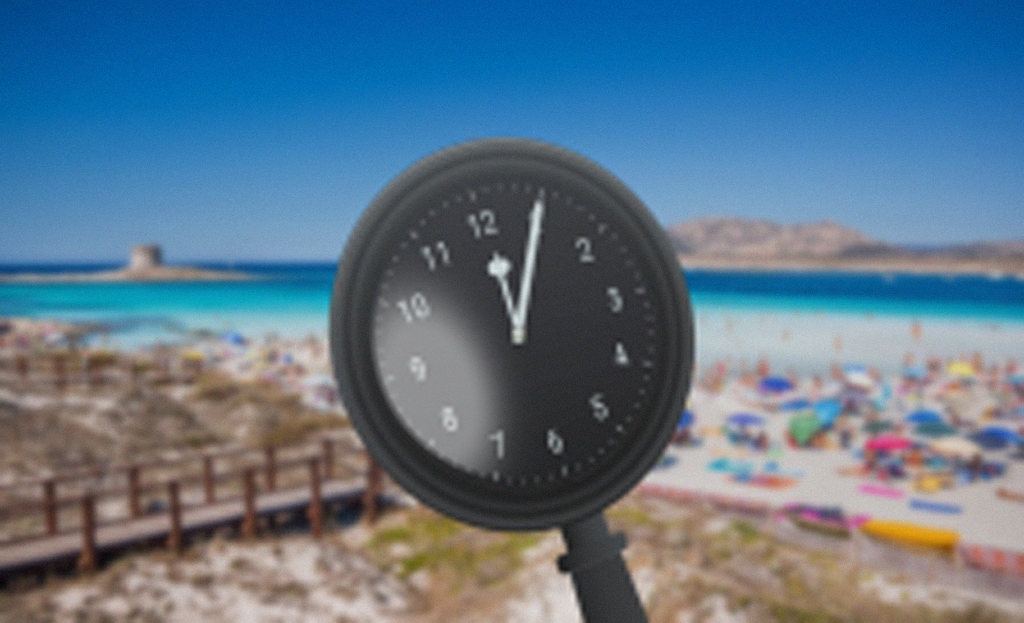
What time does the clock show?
12:05
